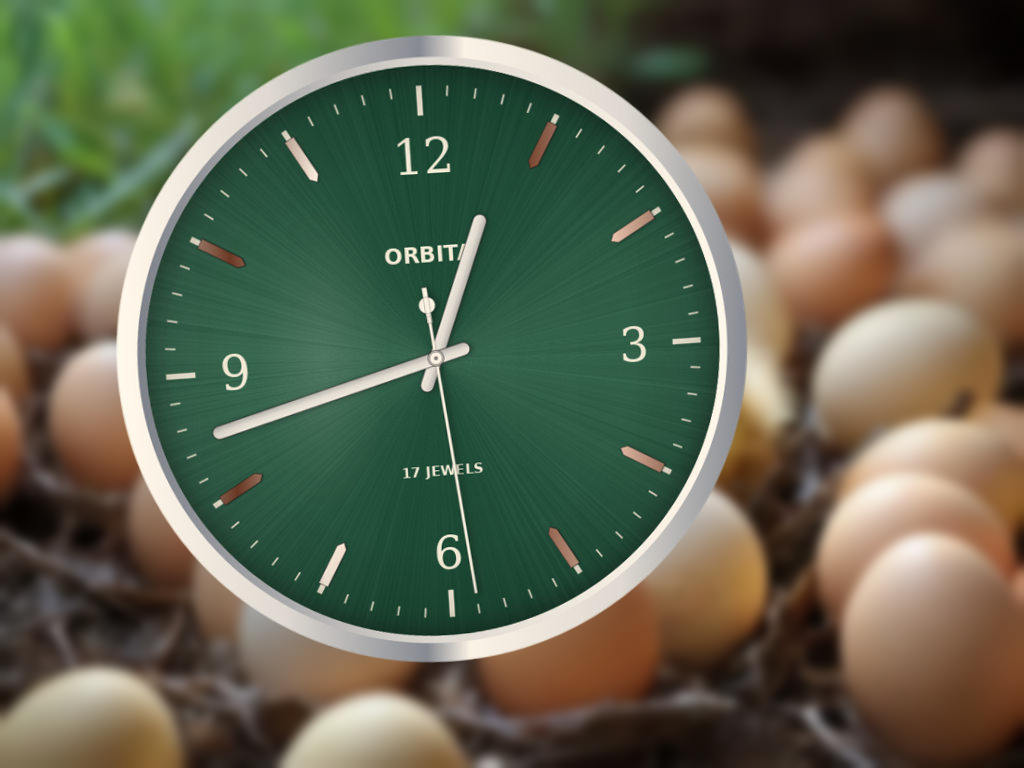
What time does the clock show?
12:42:29
